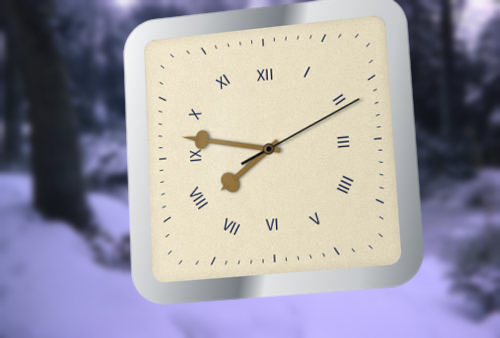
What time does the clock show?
7:47:11
